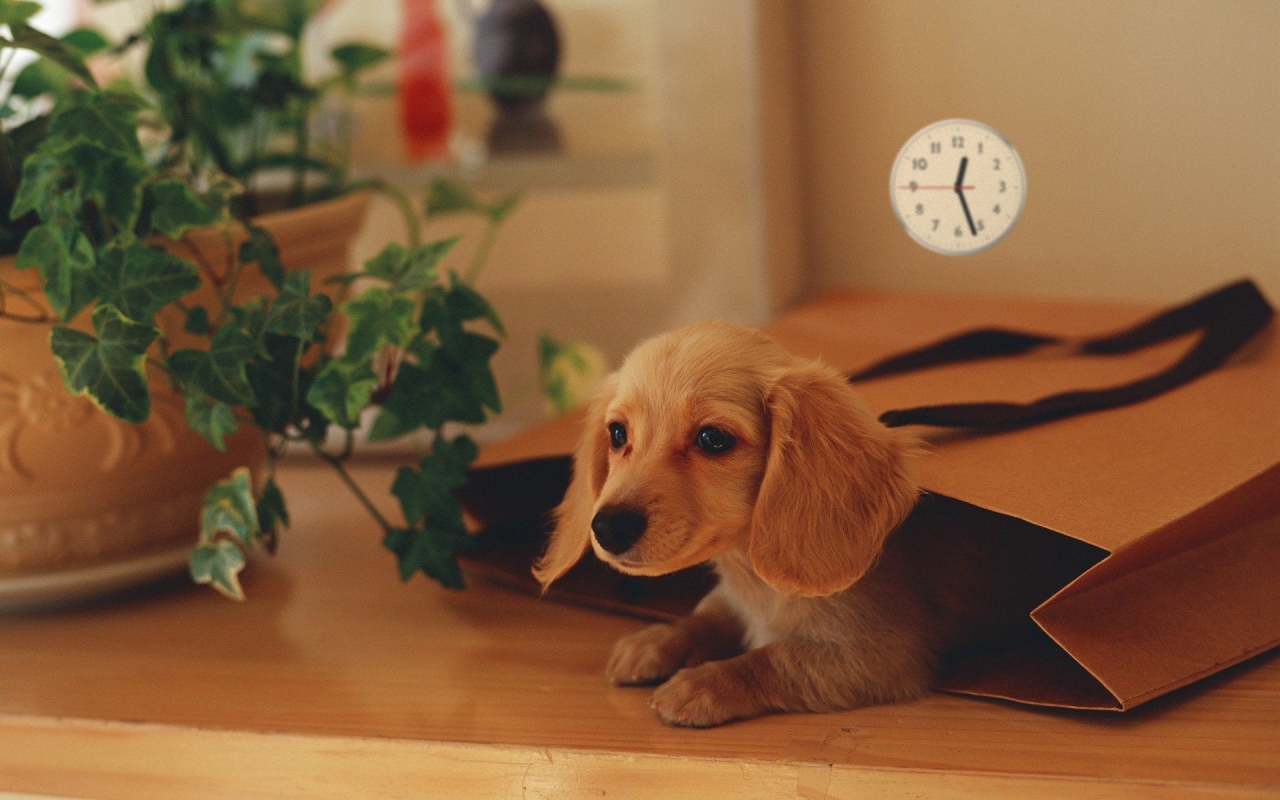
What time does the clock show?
12:26:45
